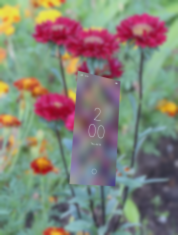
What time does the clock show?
2:00
